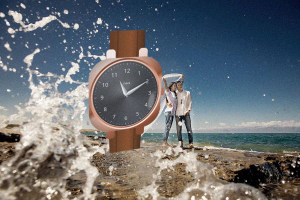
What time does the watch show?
11:10
